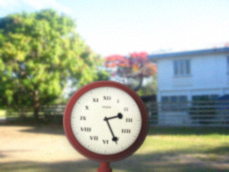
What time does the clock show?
2:26
